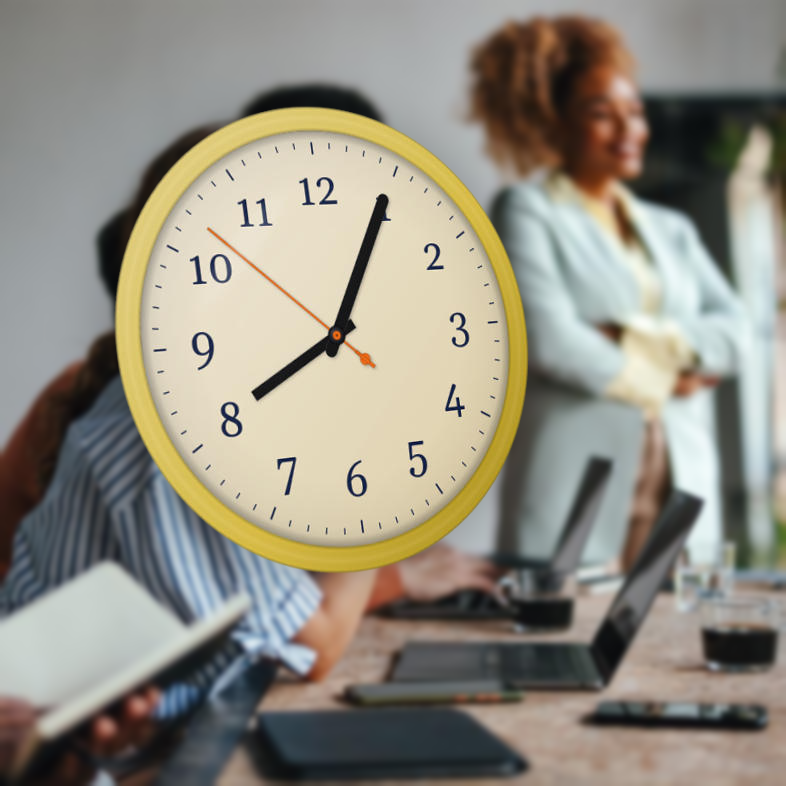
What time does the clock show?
8:04:52
